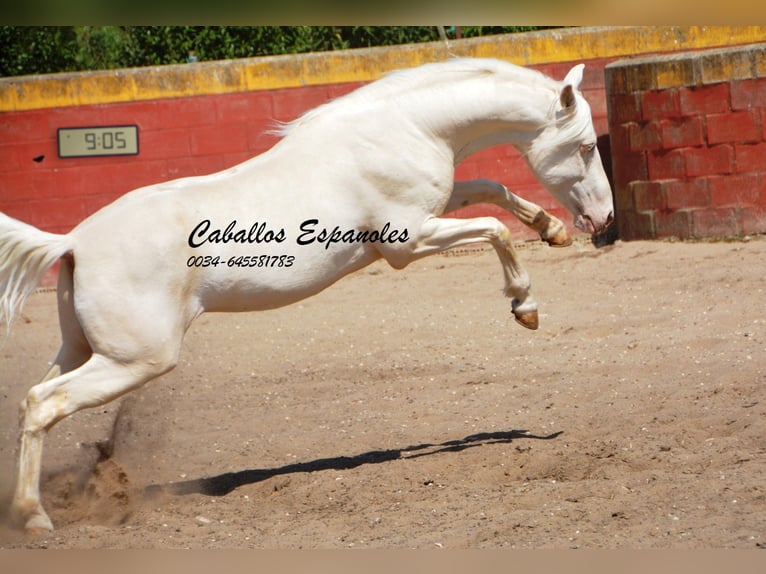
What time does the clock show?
9:05
